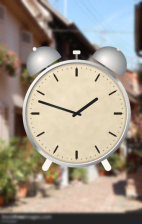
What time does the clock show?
1:48
